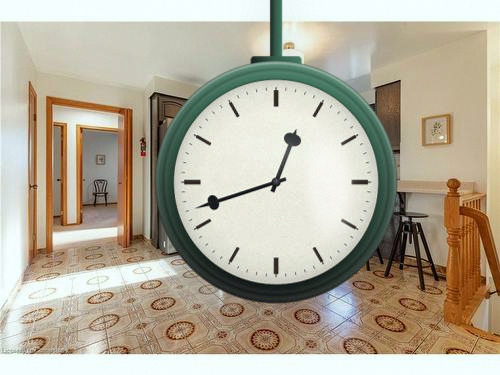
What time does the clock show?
12:42
